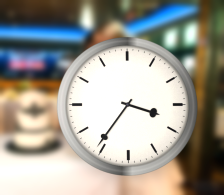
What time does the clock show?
3:36
